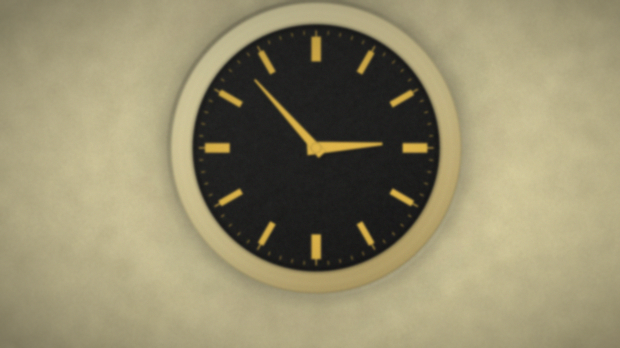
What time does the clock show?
2:53
